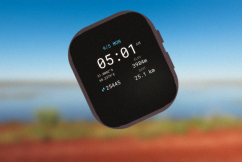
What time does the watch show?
5:01
